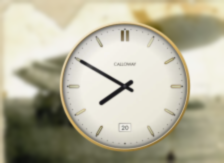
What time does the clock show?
7:50
